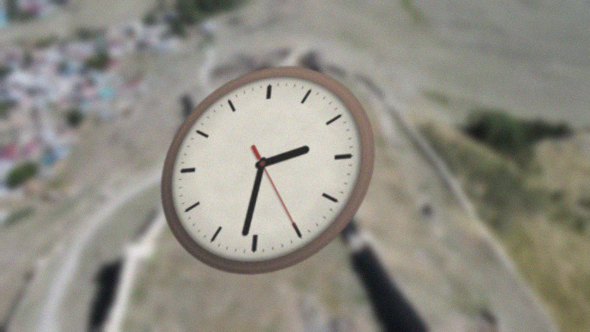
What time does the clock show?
2:31:25
